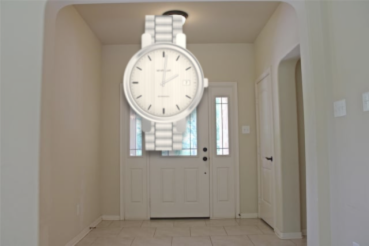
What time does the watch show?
2:01
